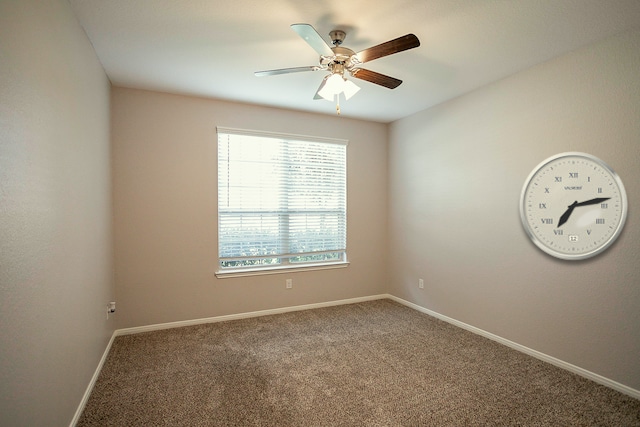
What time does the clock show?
7:13
